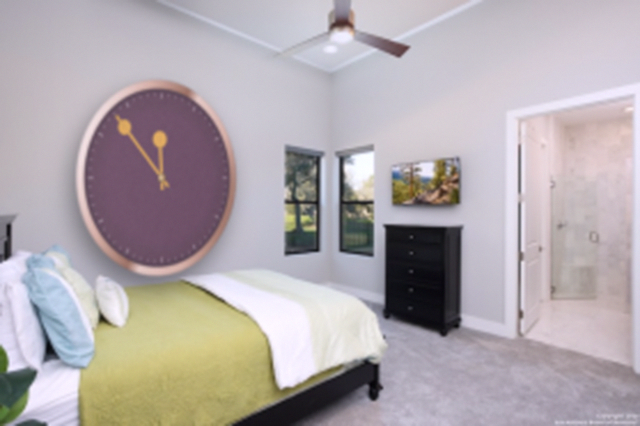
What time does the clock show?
11:53
